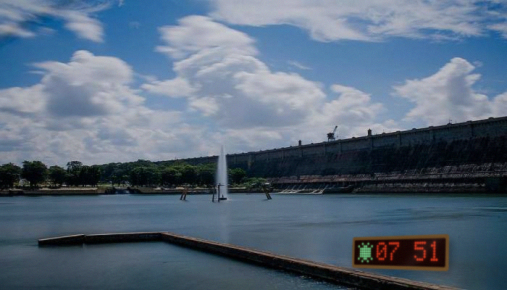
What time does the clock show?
7:51
